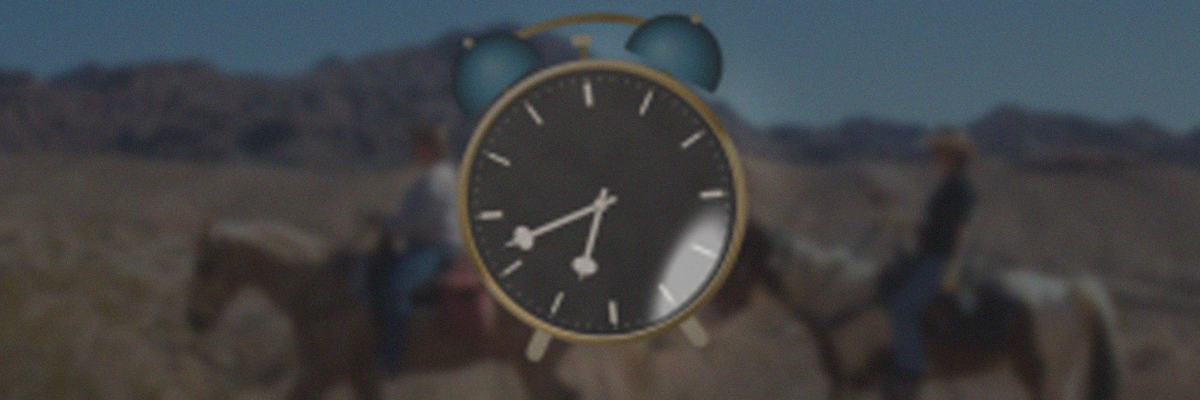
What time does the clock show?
6:42
